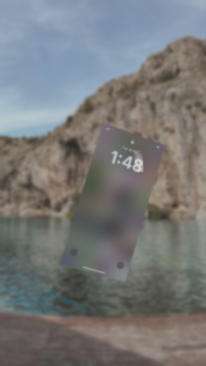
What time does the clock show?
1:48
